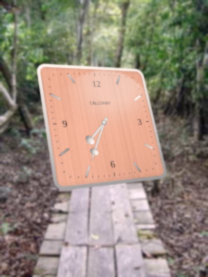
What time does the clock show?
7:35
